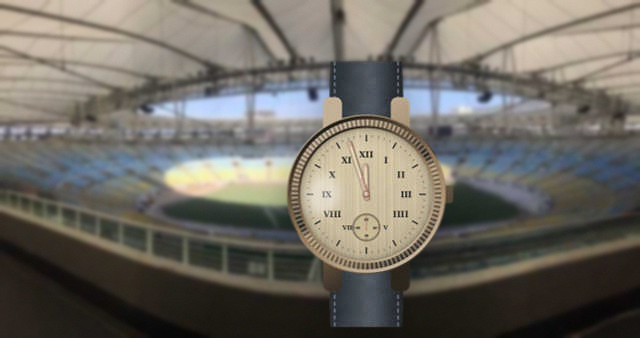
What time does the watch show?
11:57
